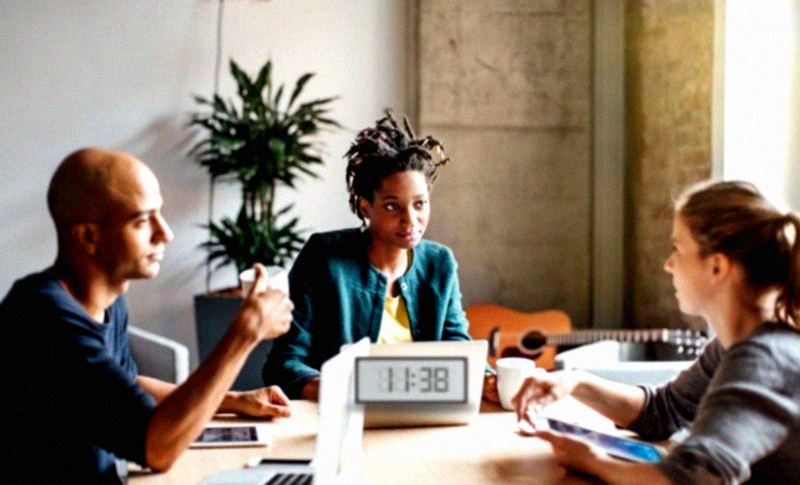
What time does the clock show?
11:38
